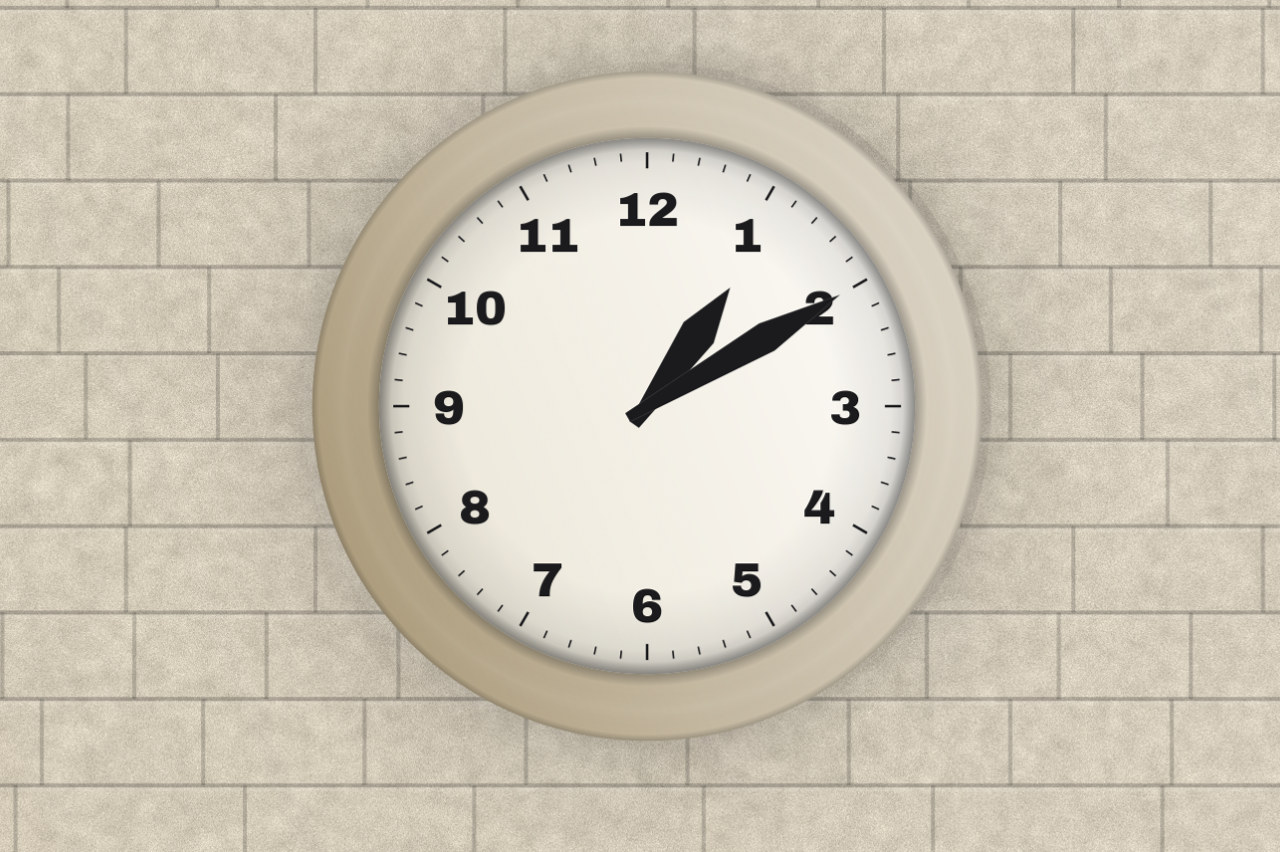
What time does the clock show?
1:10
